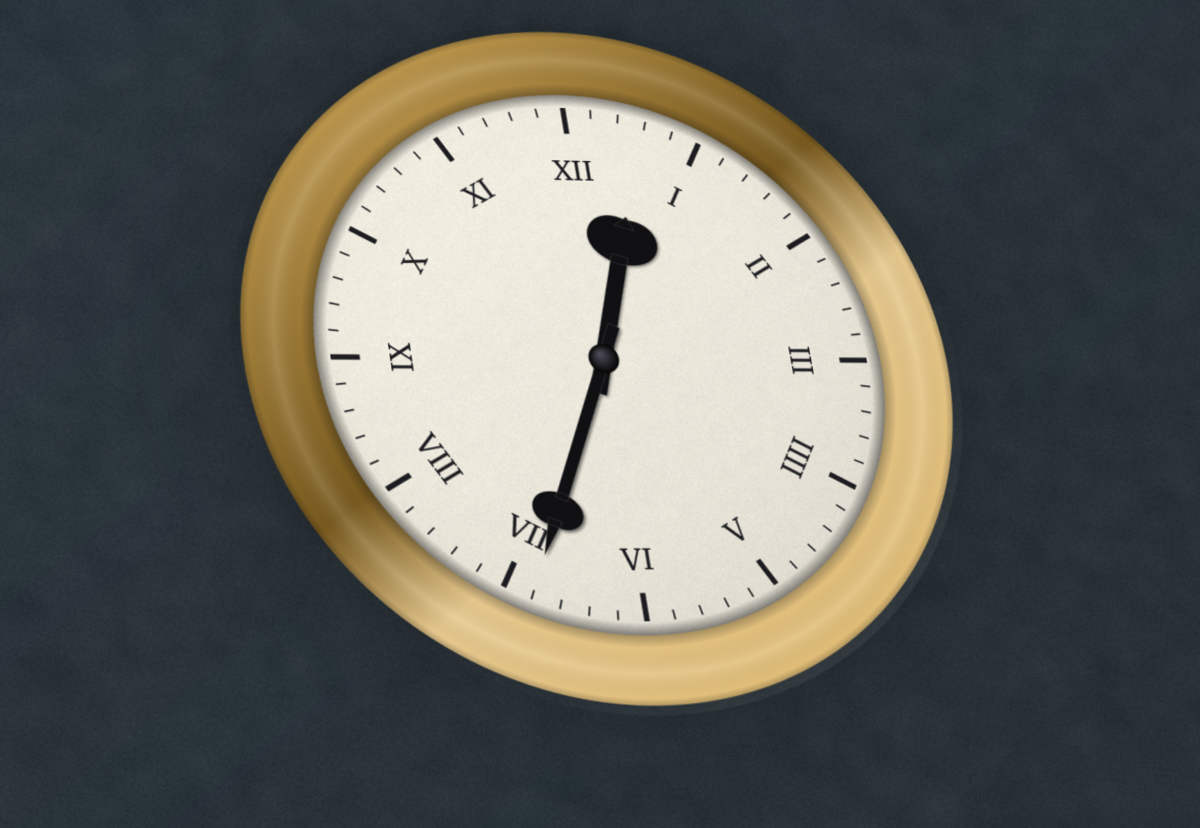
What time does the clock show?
12:34
